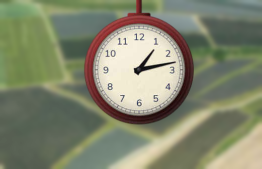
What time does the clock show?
1:13
